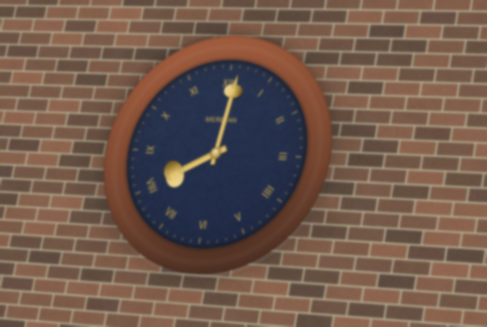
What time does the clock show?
8:01
